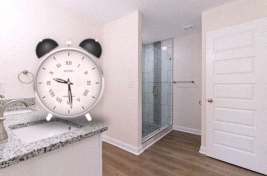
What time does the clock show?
9:29
